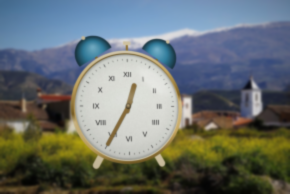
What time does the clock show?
12:35
